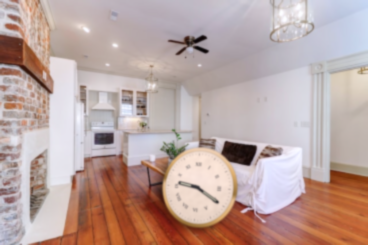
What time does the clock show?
9:20
